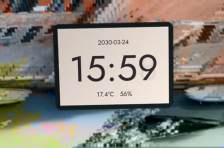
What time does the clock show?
15:59
